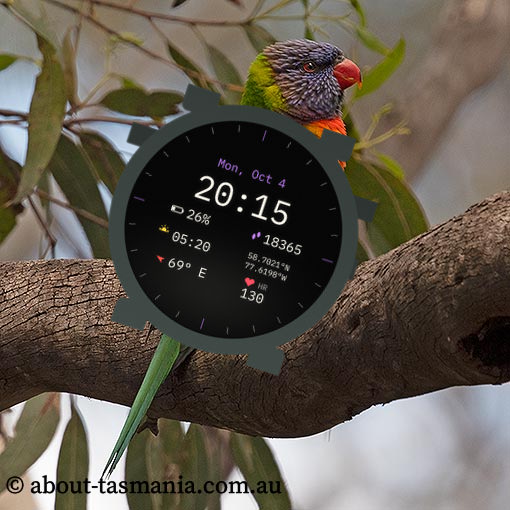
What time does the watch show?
20:15
